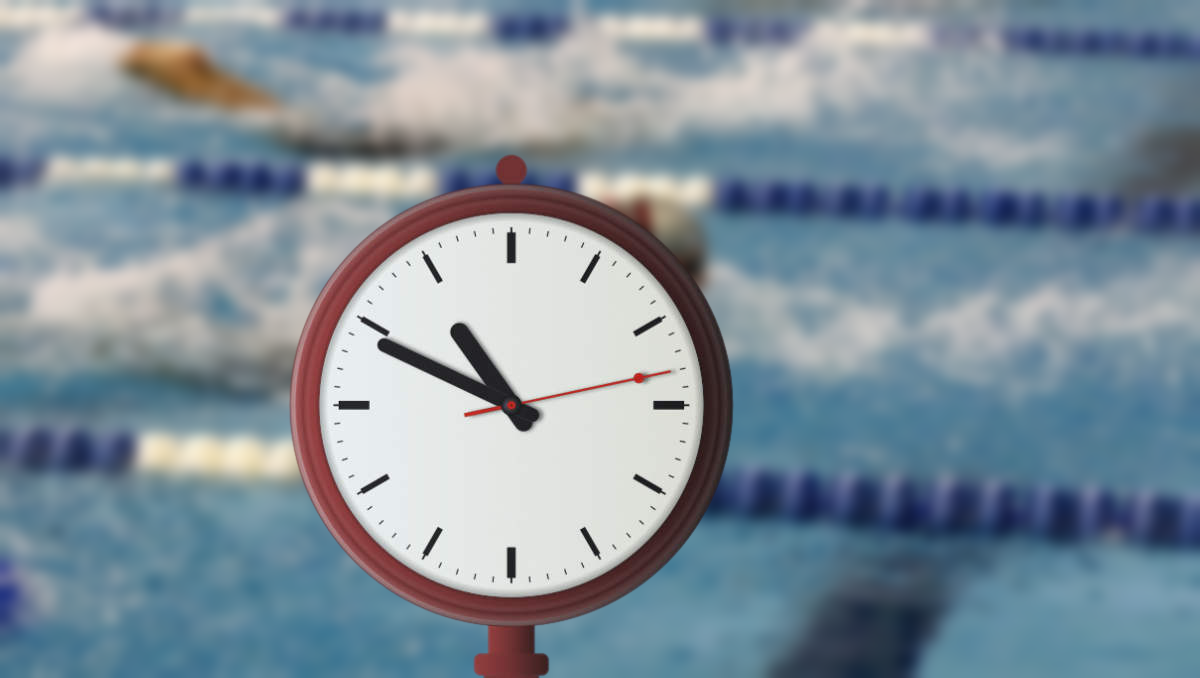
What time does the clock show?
10:49:13
